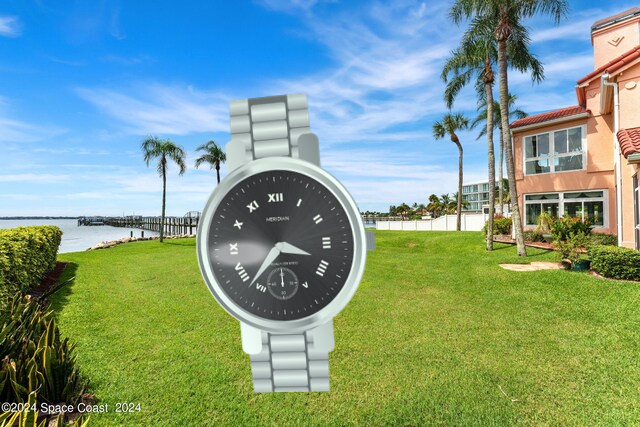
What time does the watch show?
3:37
